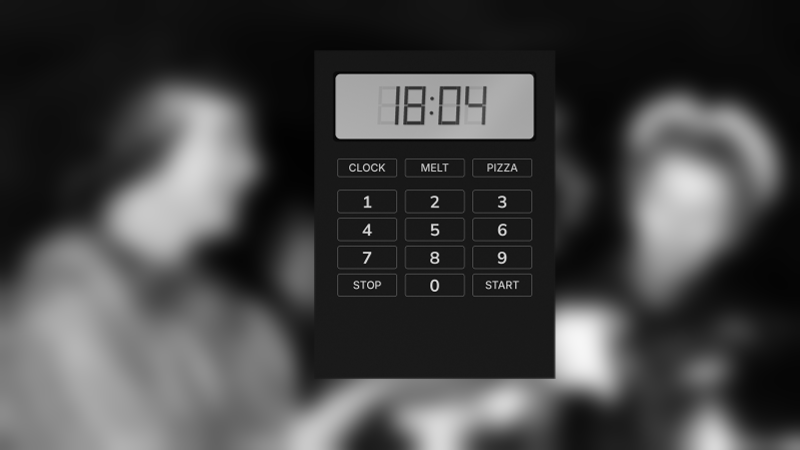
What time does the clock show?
18:04
